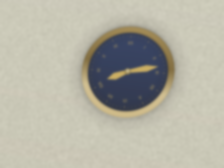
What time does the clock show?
8:13
